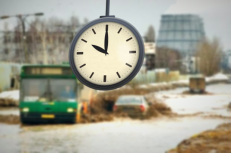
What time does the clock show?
10:00
